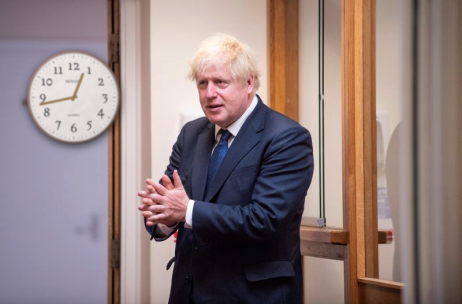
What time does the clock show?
12:43
